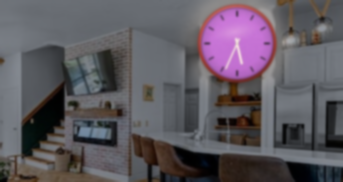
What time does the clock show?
5:34
